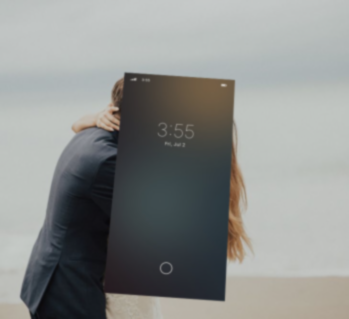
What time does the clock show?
3:55
